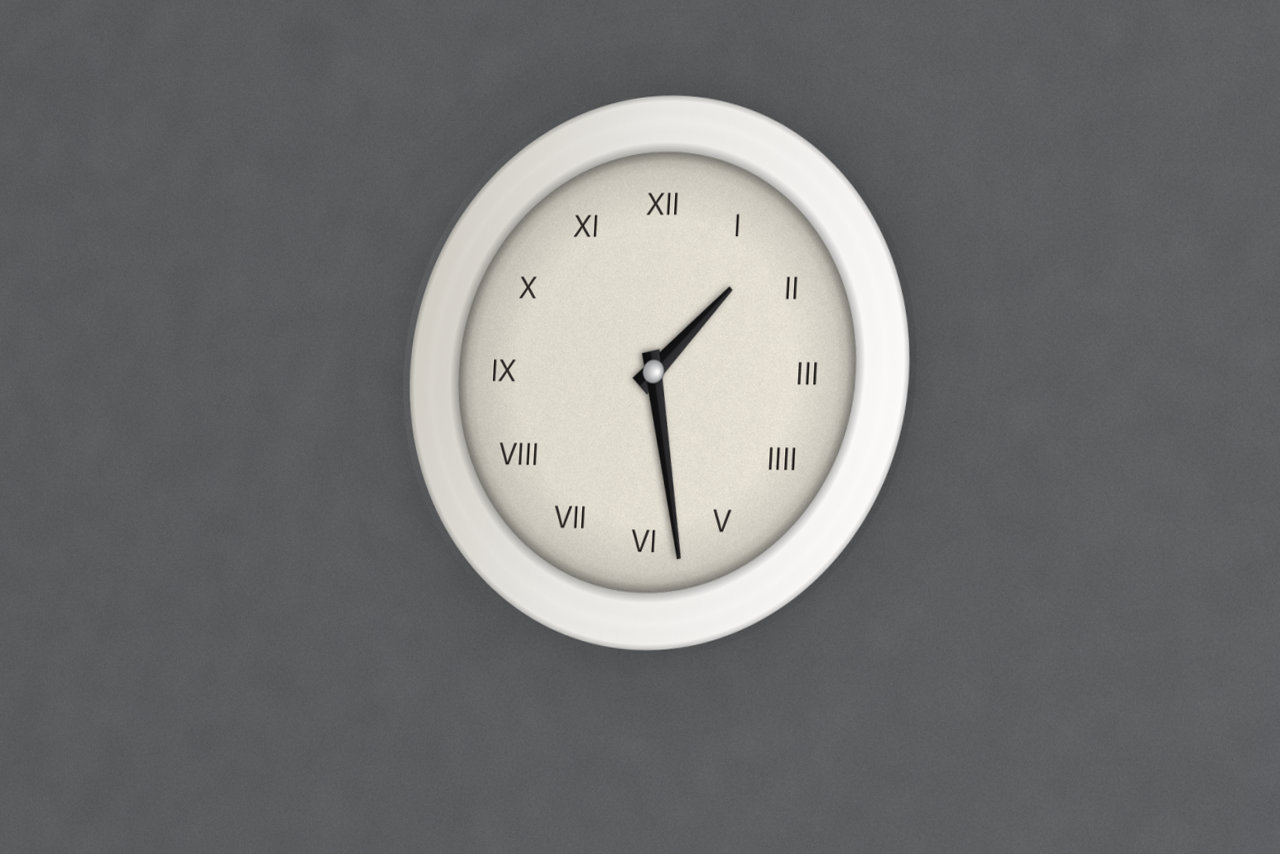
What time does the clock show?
1:28
